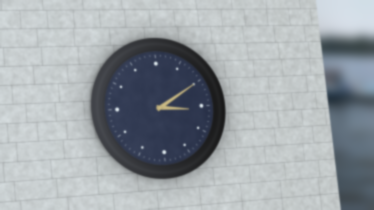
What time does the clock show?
3:10
